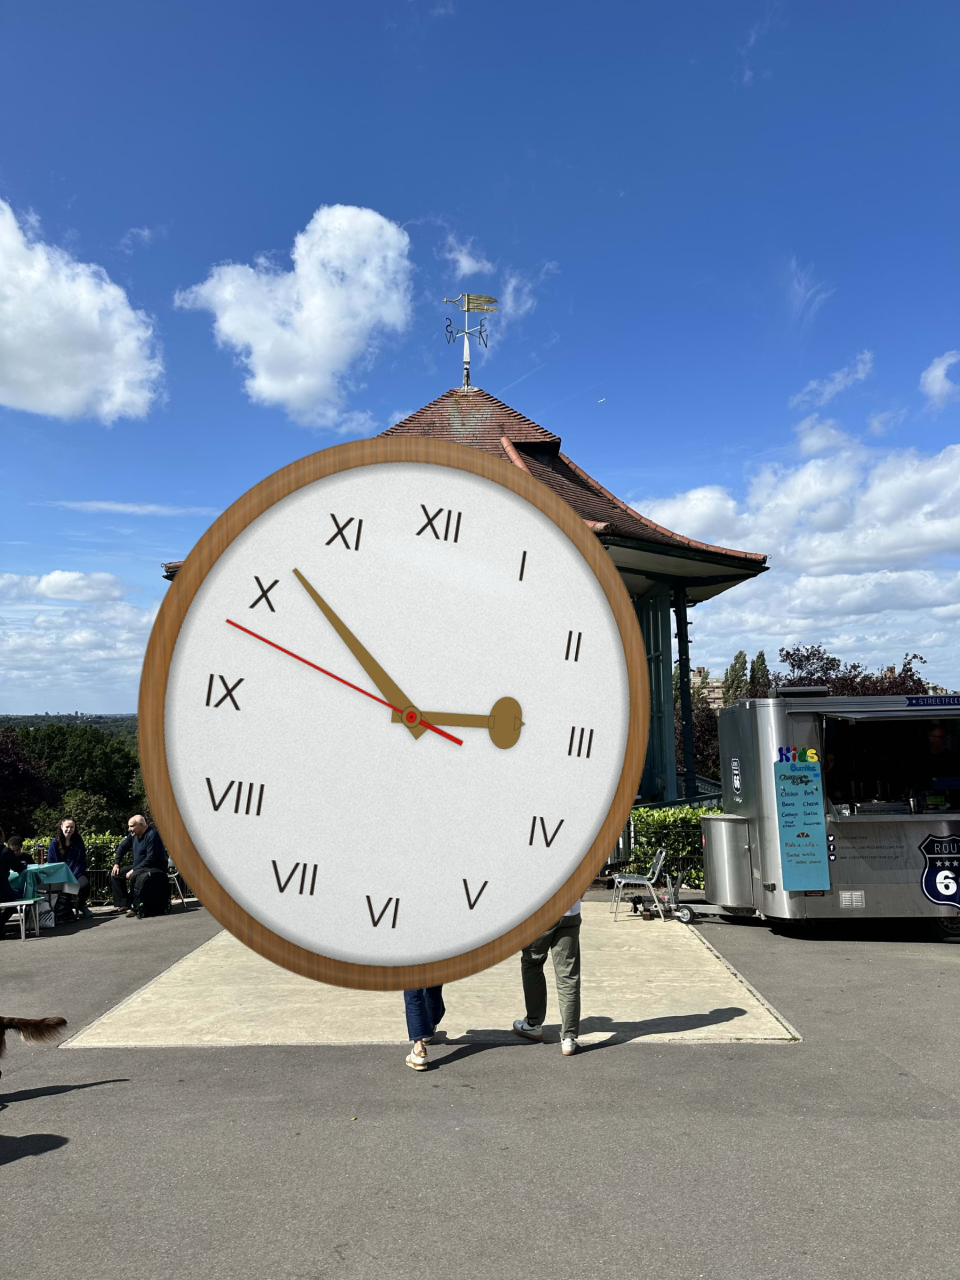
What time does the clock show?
2:51:48
